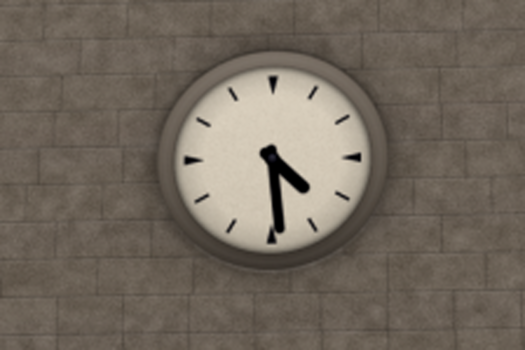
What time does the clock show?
4:29
